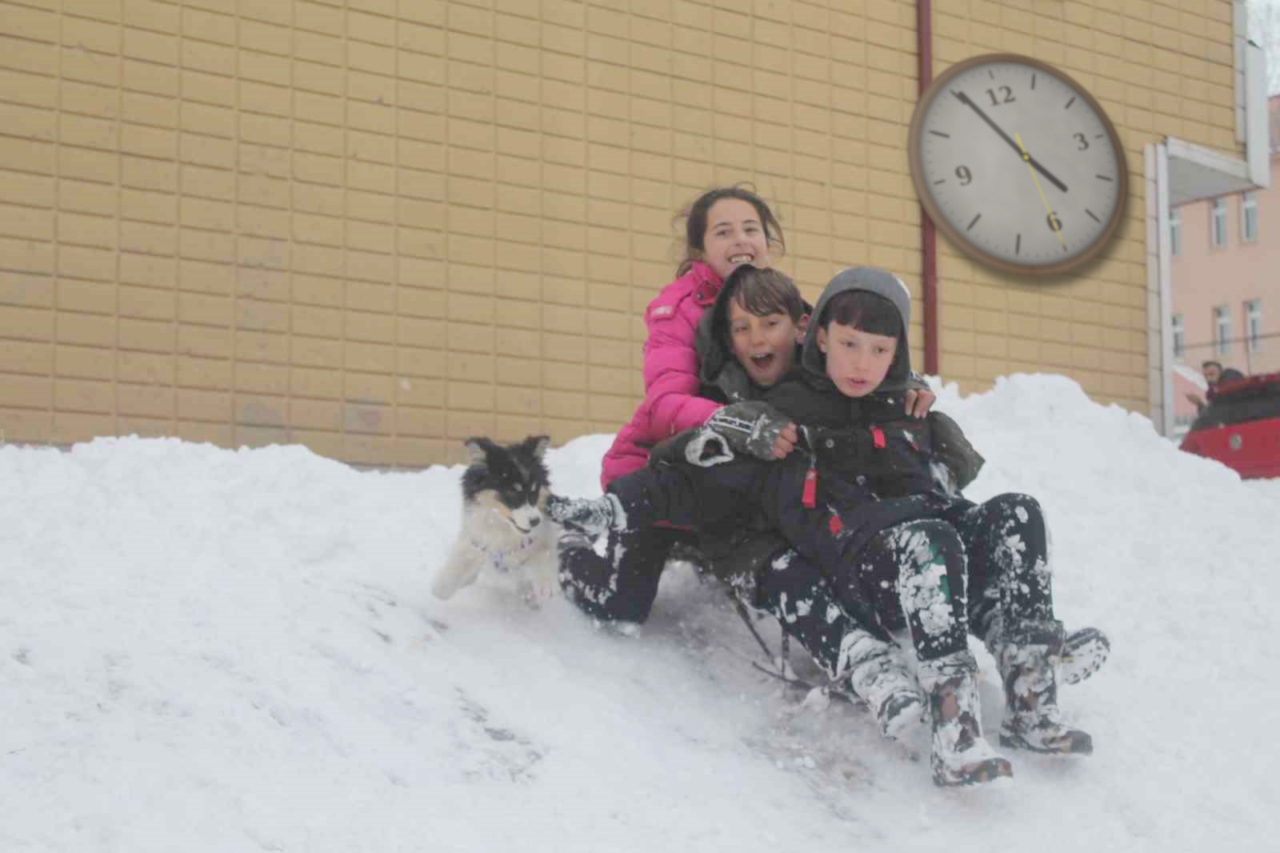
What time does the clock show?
4:55:30
